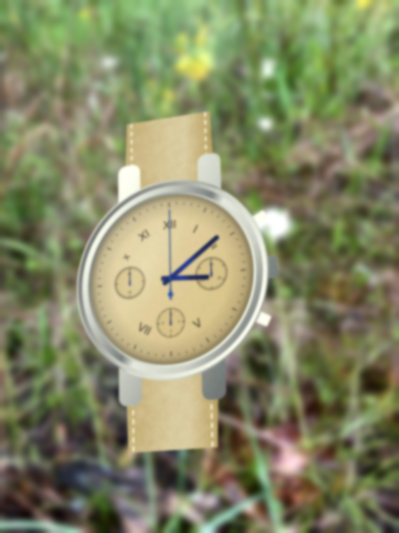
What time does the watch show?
3:09
